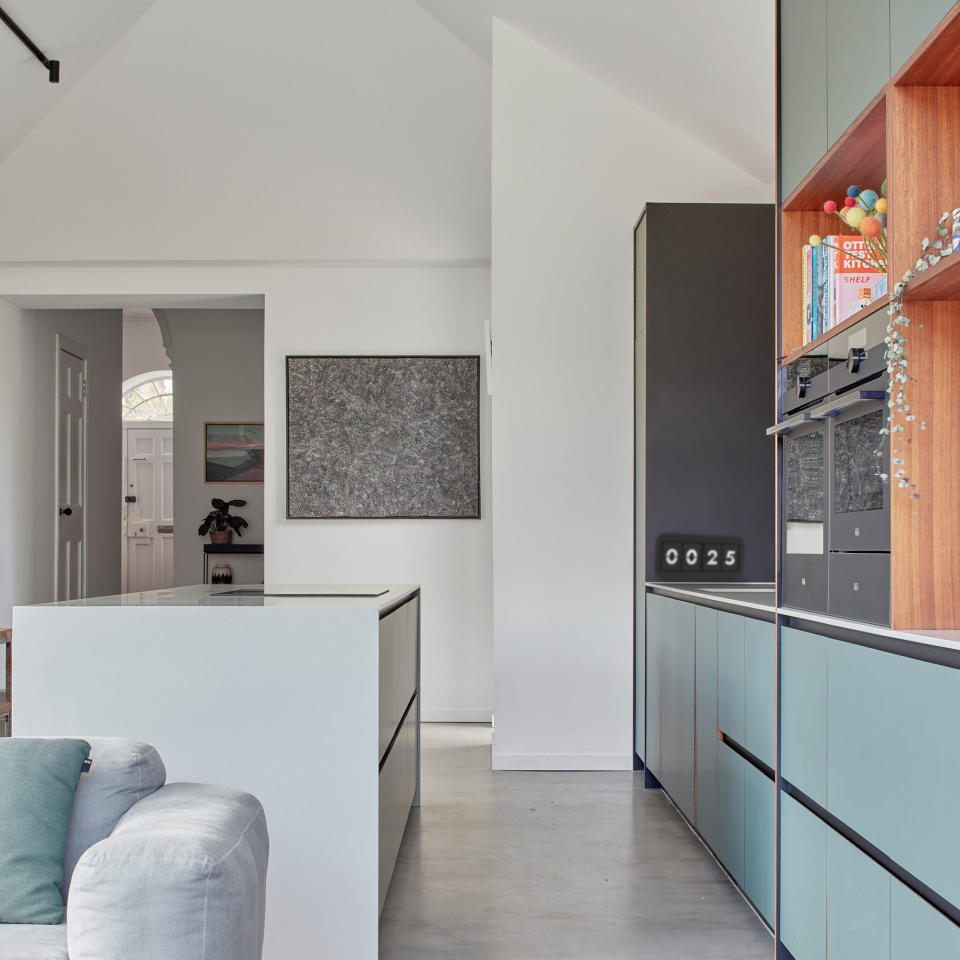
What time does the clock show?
0:25
